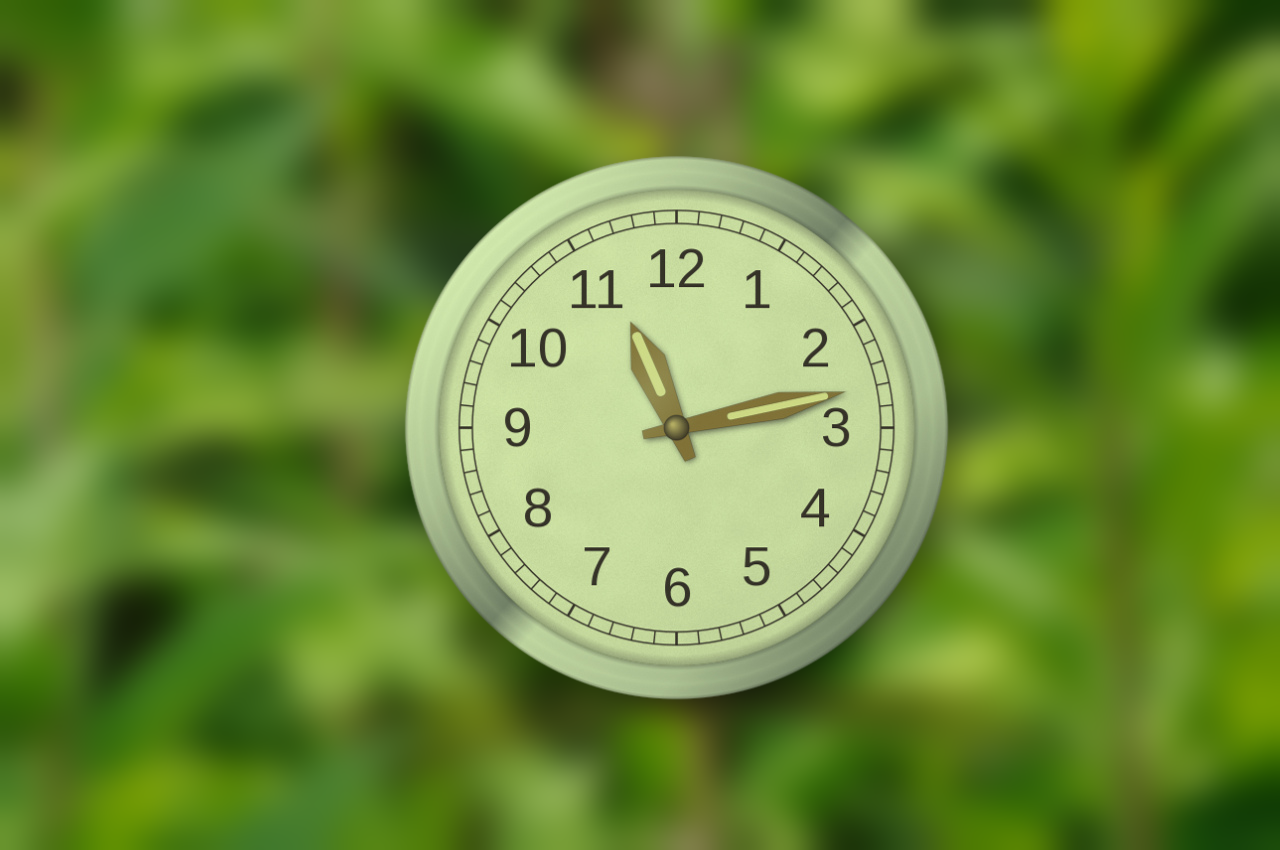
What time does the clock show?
11:13
